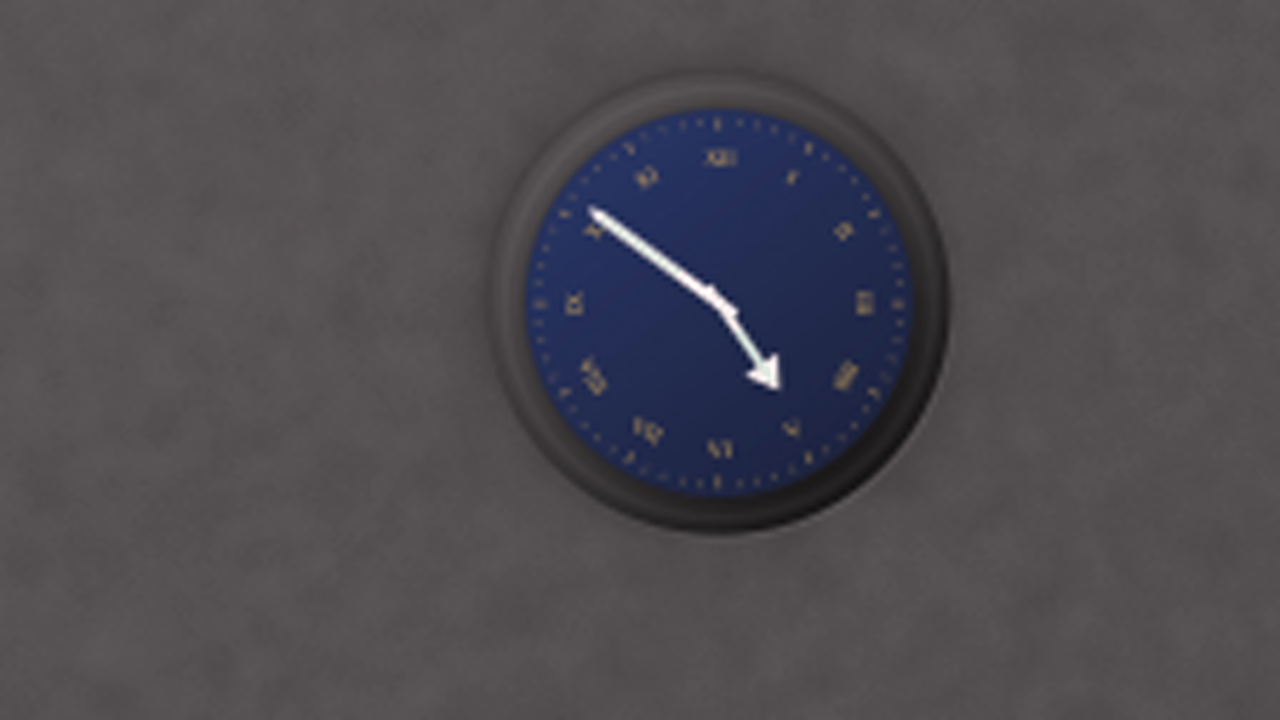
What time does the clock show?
4:51
